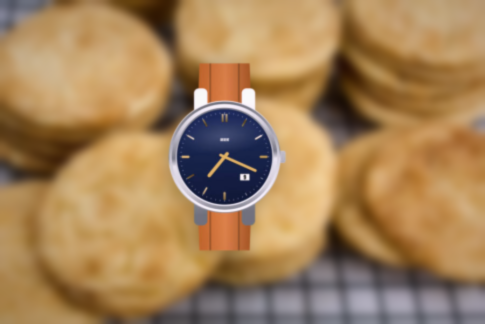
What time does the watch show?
7:19
